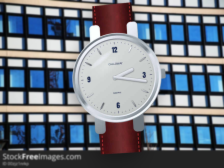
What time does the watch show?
2:17
